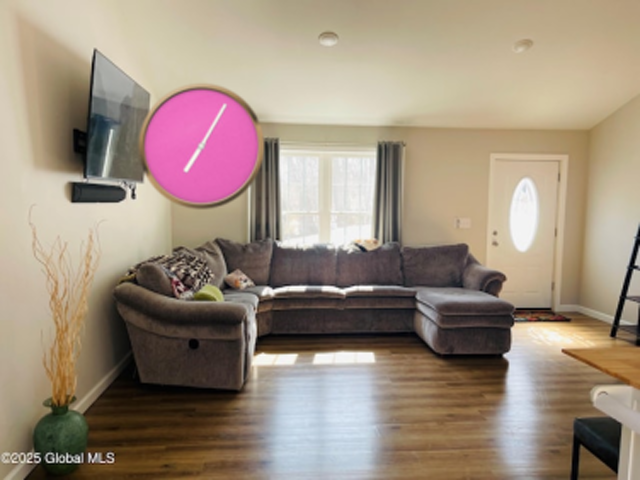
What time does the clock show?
7:05
